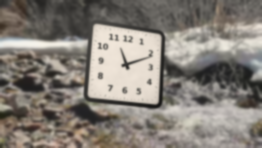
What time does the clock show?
11:11
